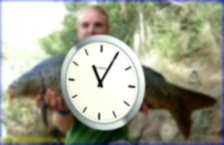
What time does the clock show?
11:05
